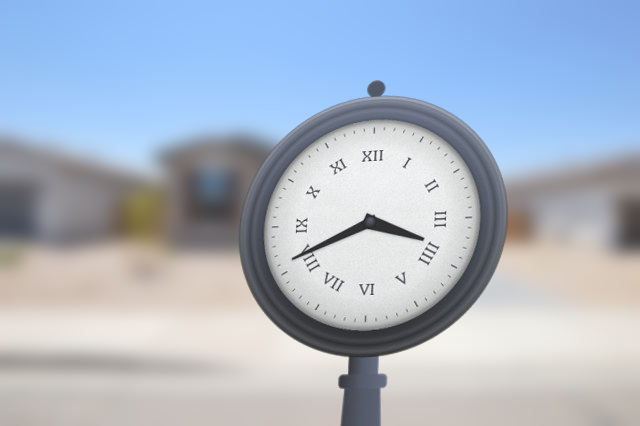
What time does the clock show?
3:41
